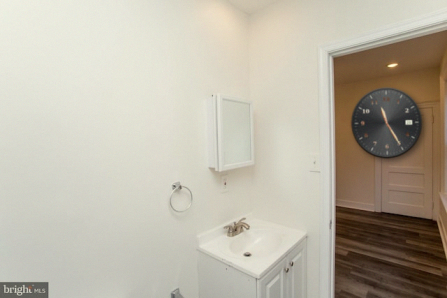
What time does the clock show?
11:25
